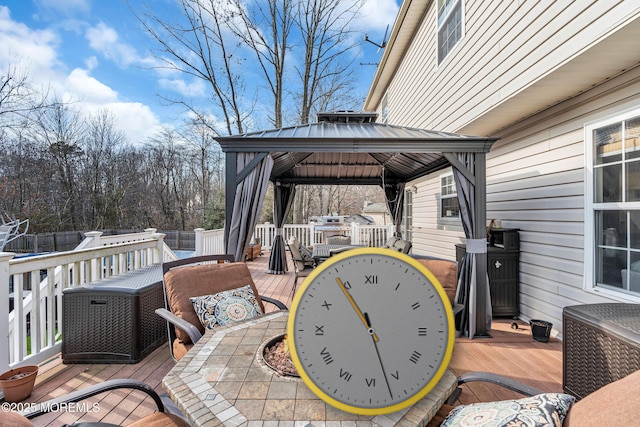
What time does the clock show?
10:54:27
